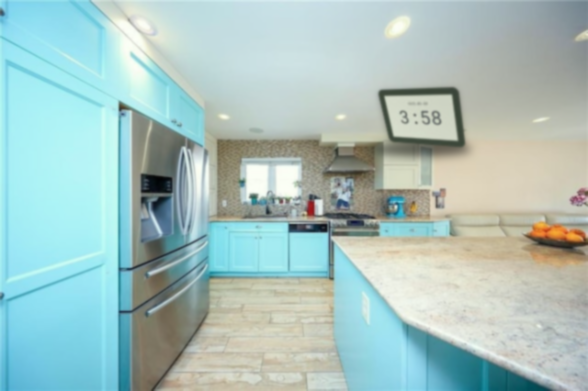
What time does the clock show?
3:58
